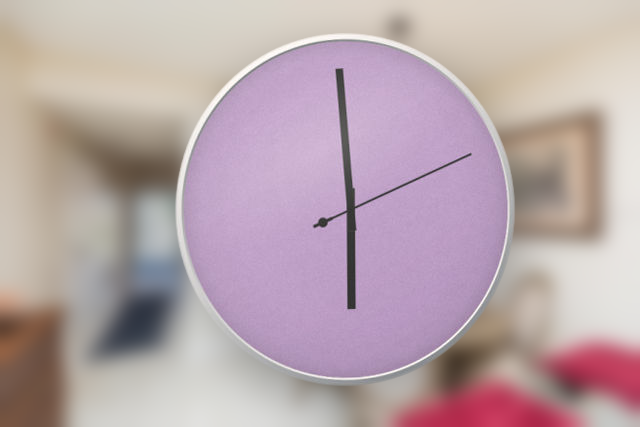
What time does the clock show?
5:59:11
